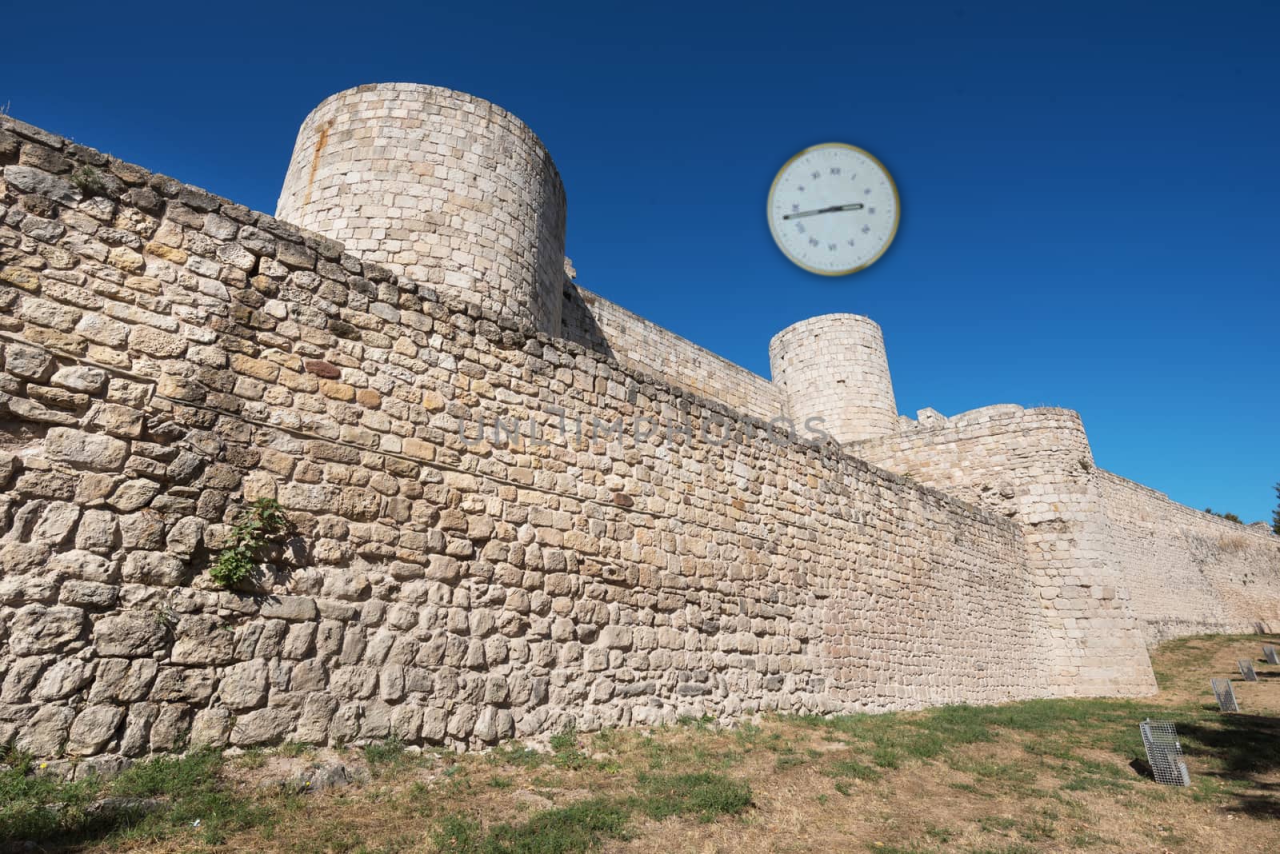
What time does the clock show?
2:43
